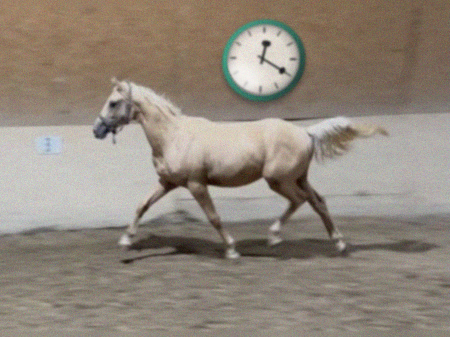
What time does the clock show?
12:20
